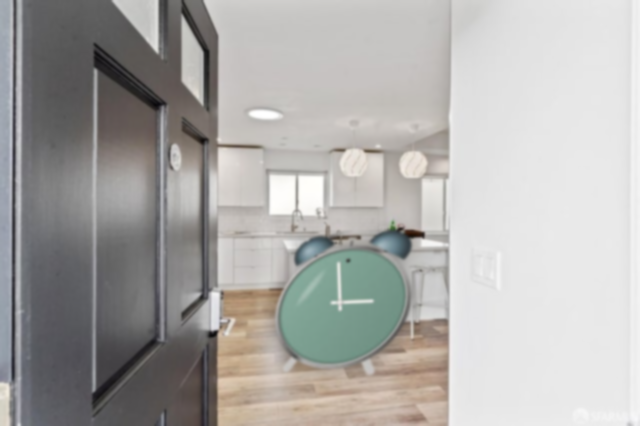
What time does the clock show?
2:58
